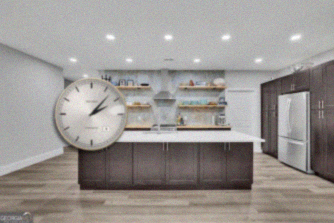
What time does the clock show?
2:07
